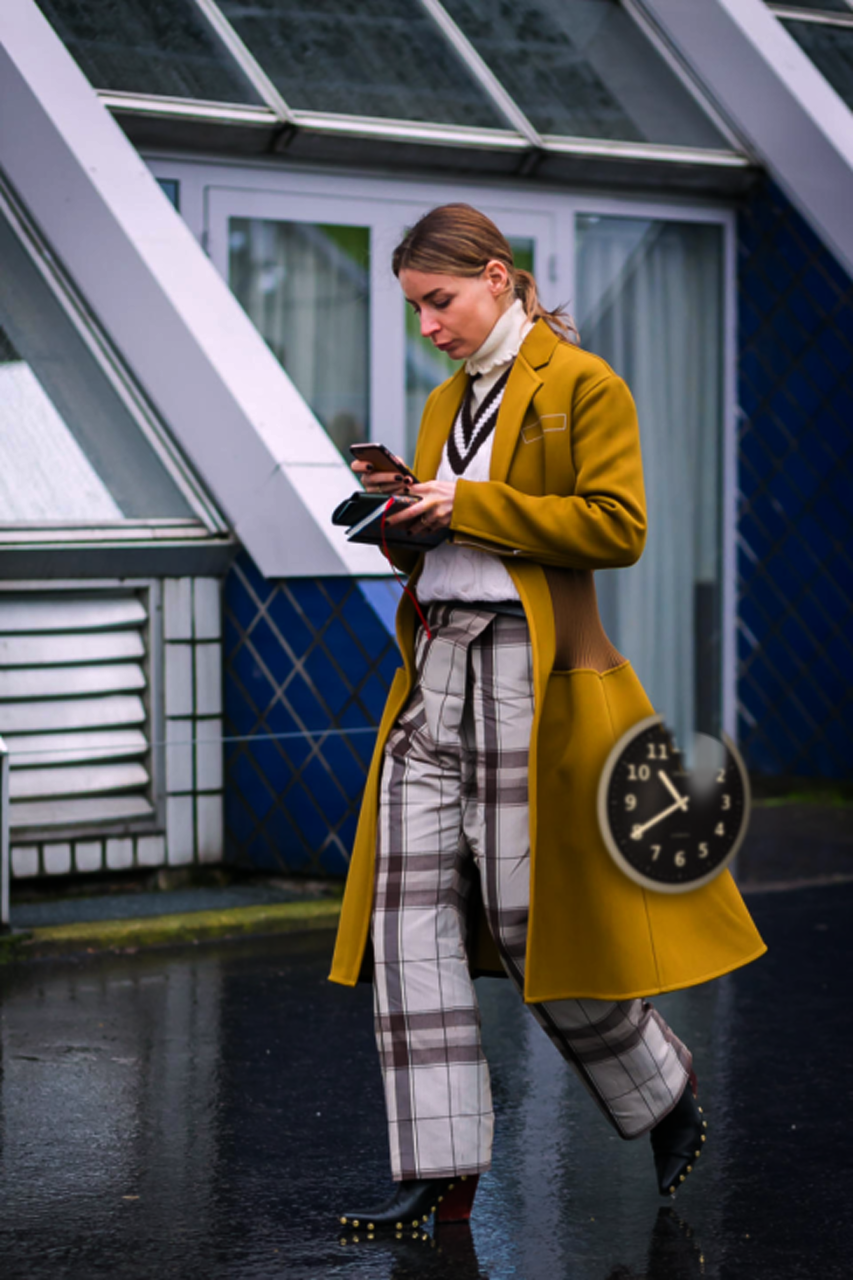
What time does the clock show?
10:40
